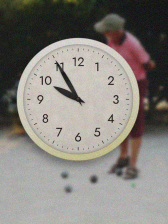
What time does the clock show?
9:55
